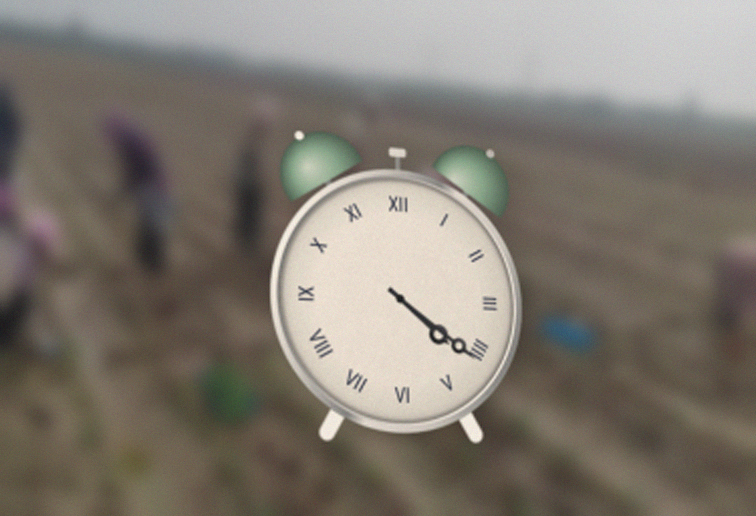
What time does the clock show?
4:21
